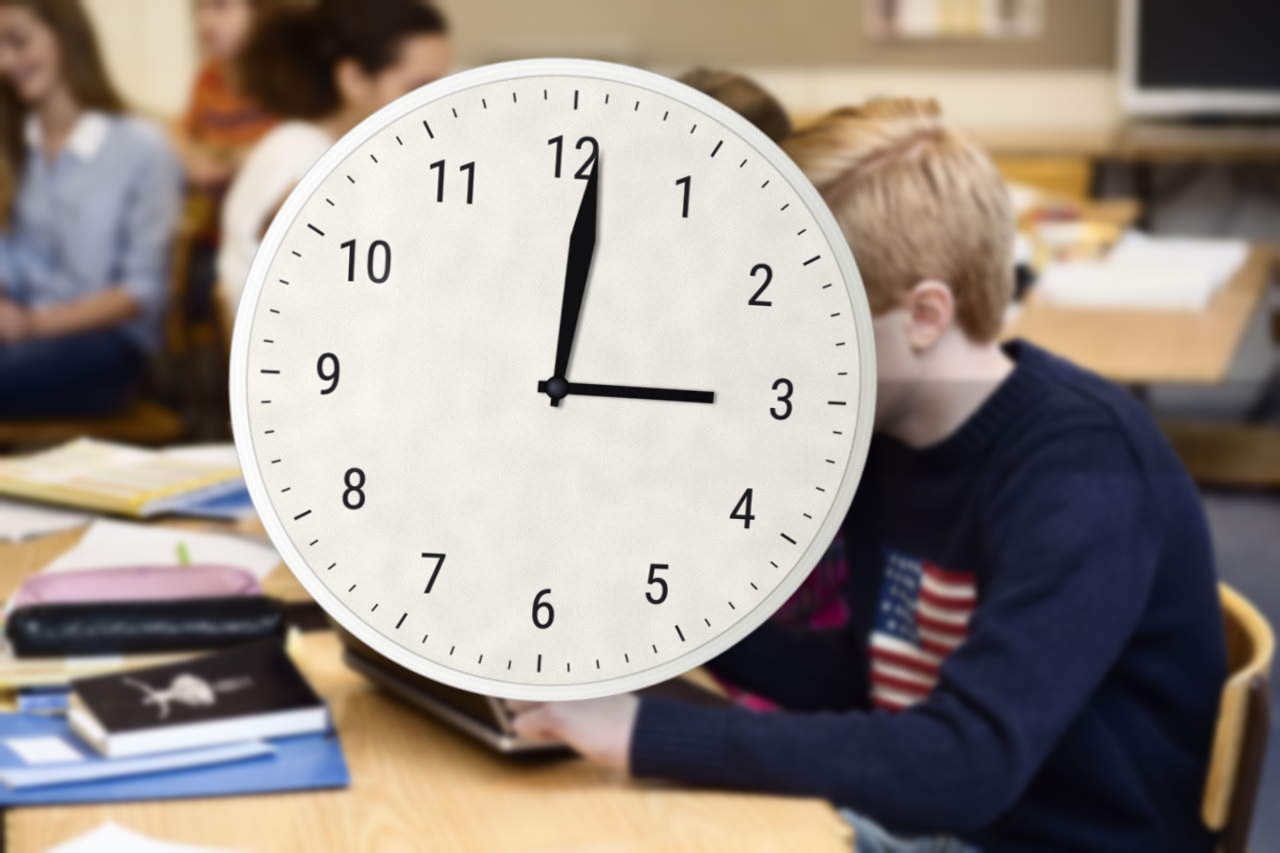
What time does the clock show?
3:01
